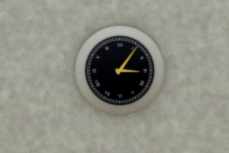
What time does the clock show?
3:06
